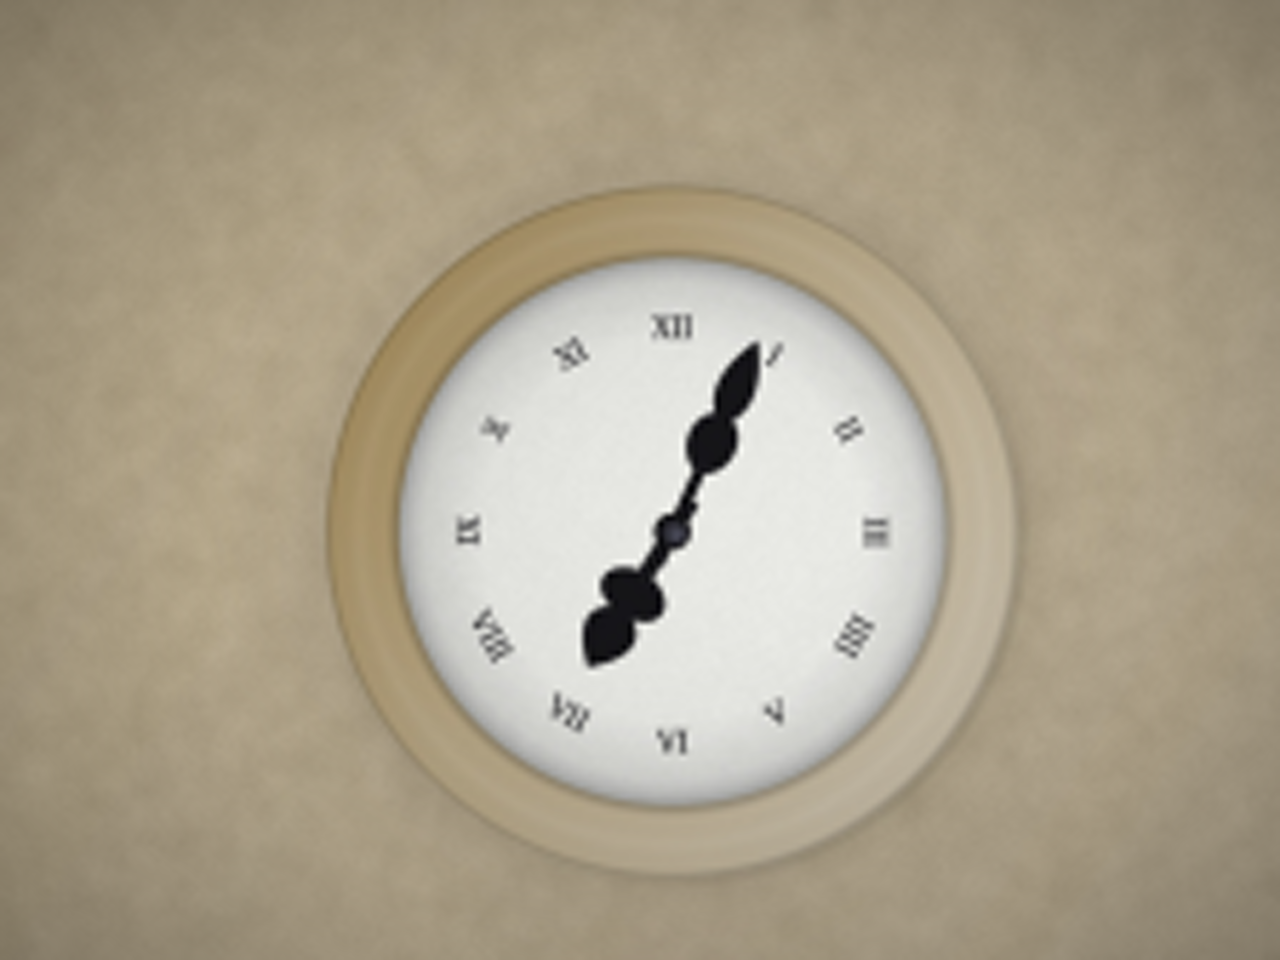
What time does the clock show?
7:04
